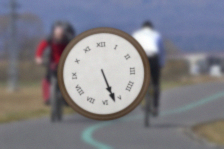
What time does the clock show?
5:27
